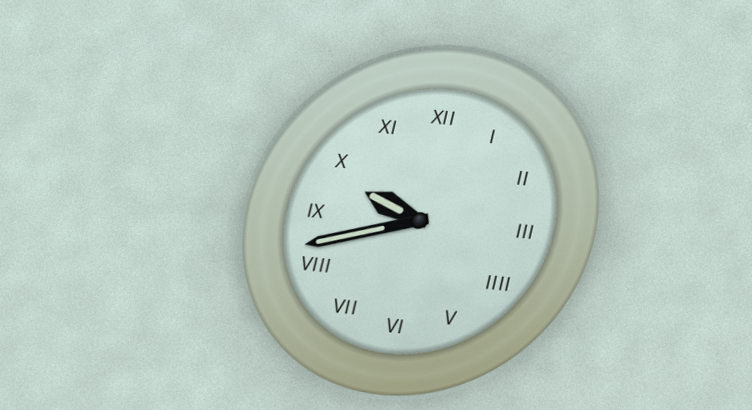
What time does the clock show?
9:42
